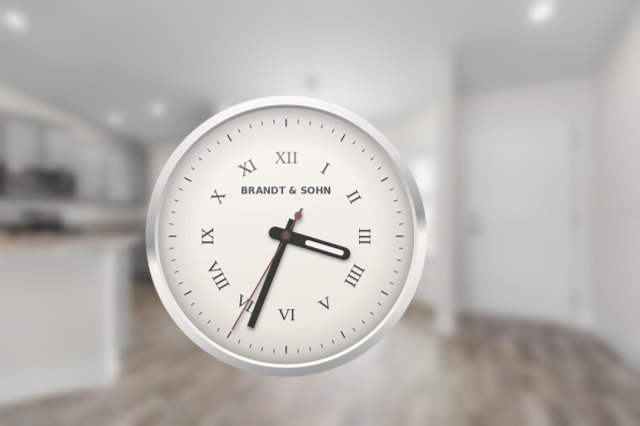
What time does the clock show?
3:33:35
